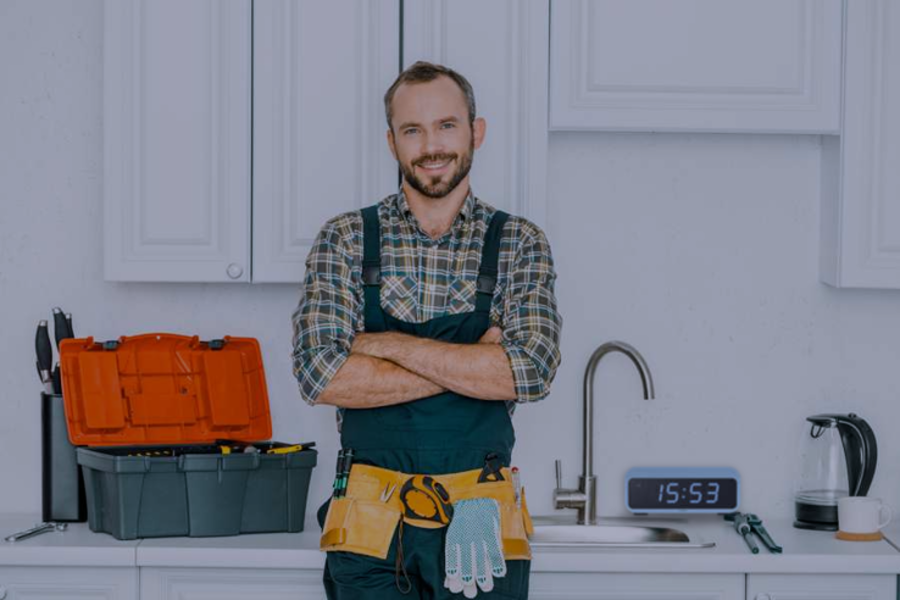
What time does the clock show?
15:53
